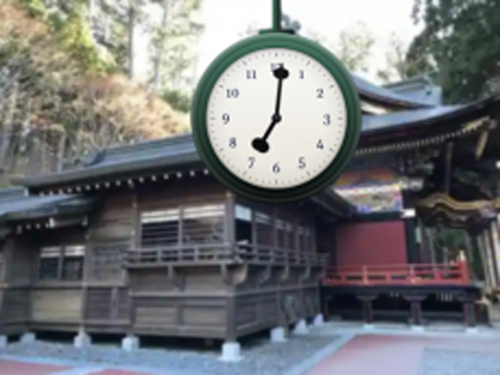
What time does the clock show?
7:01
